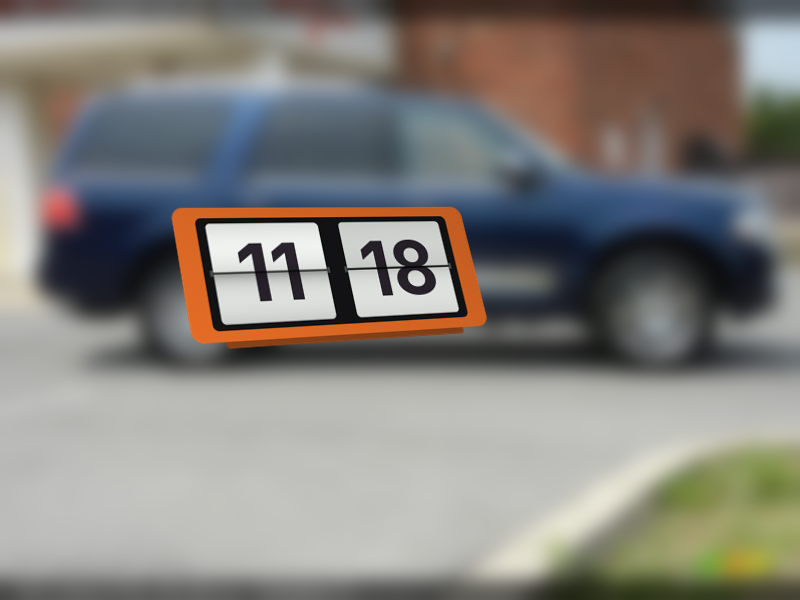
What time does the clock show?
11:18
